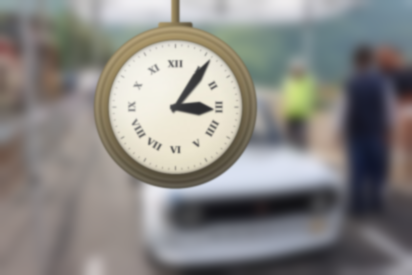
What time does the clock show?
3:06
